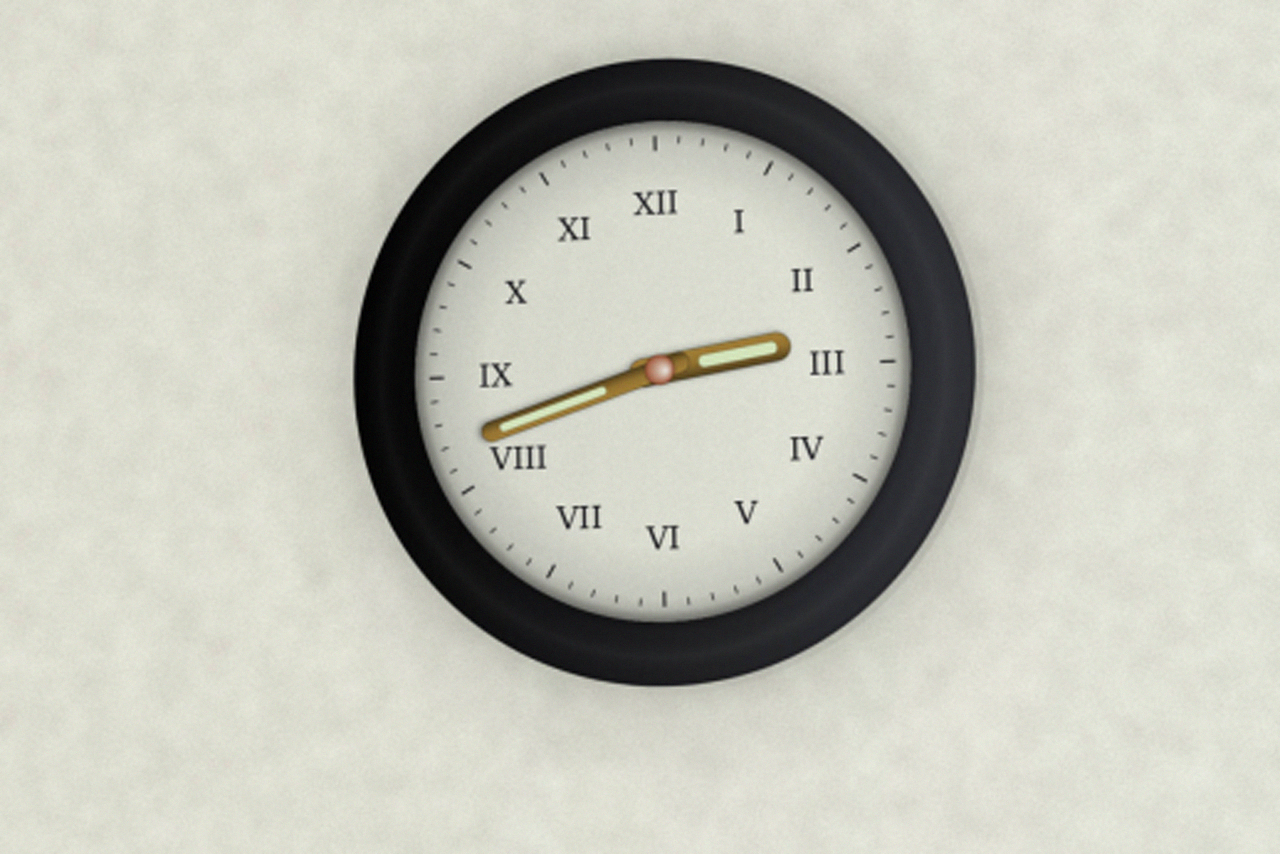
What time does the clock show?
2:42
